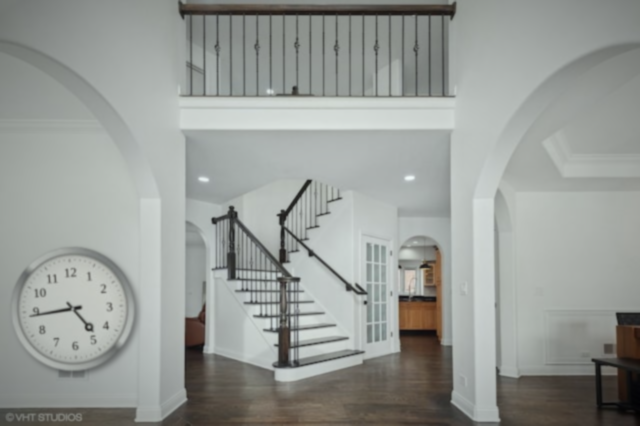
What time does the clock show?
4:44
